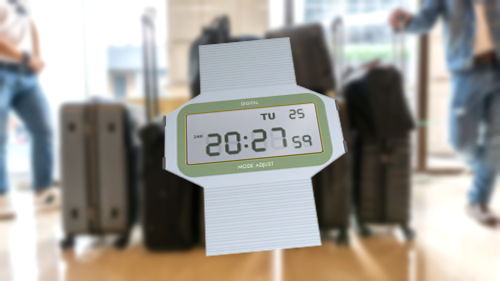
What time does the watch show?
20:27:59
